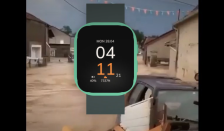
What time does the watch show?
4:11
